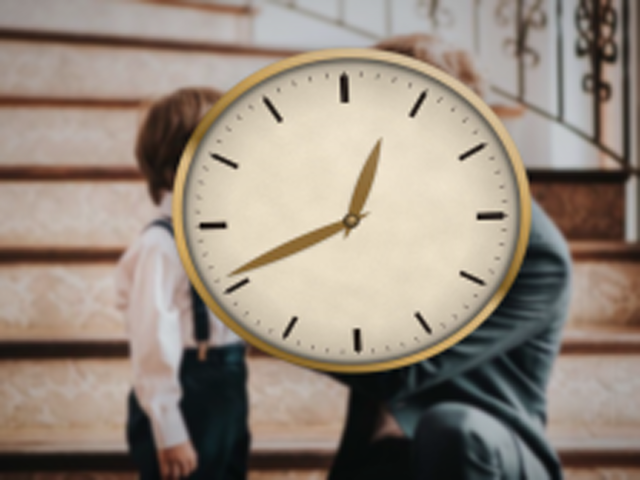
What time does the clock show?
12:41
